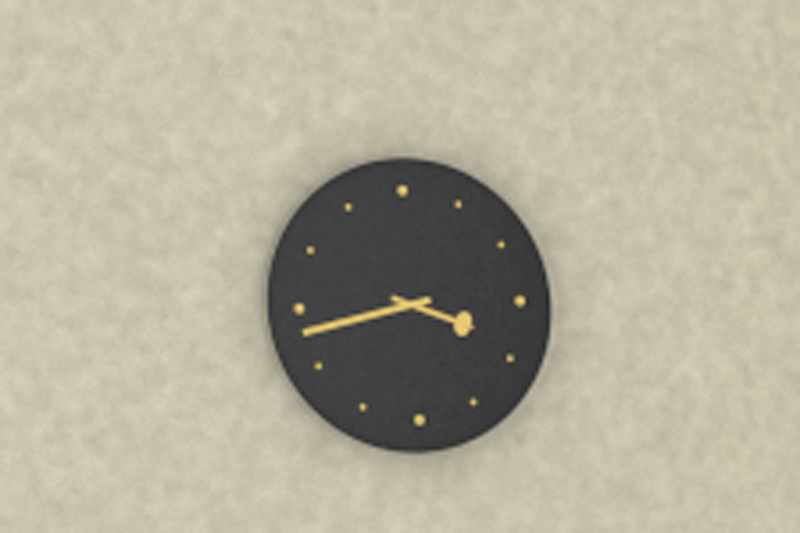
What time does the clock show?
3:43
